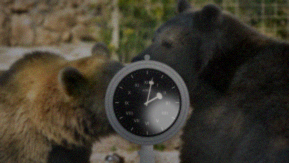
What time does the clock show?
2:02
